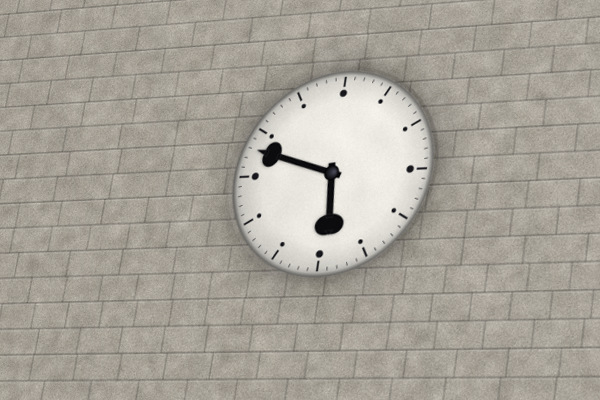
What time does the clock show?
5:48
